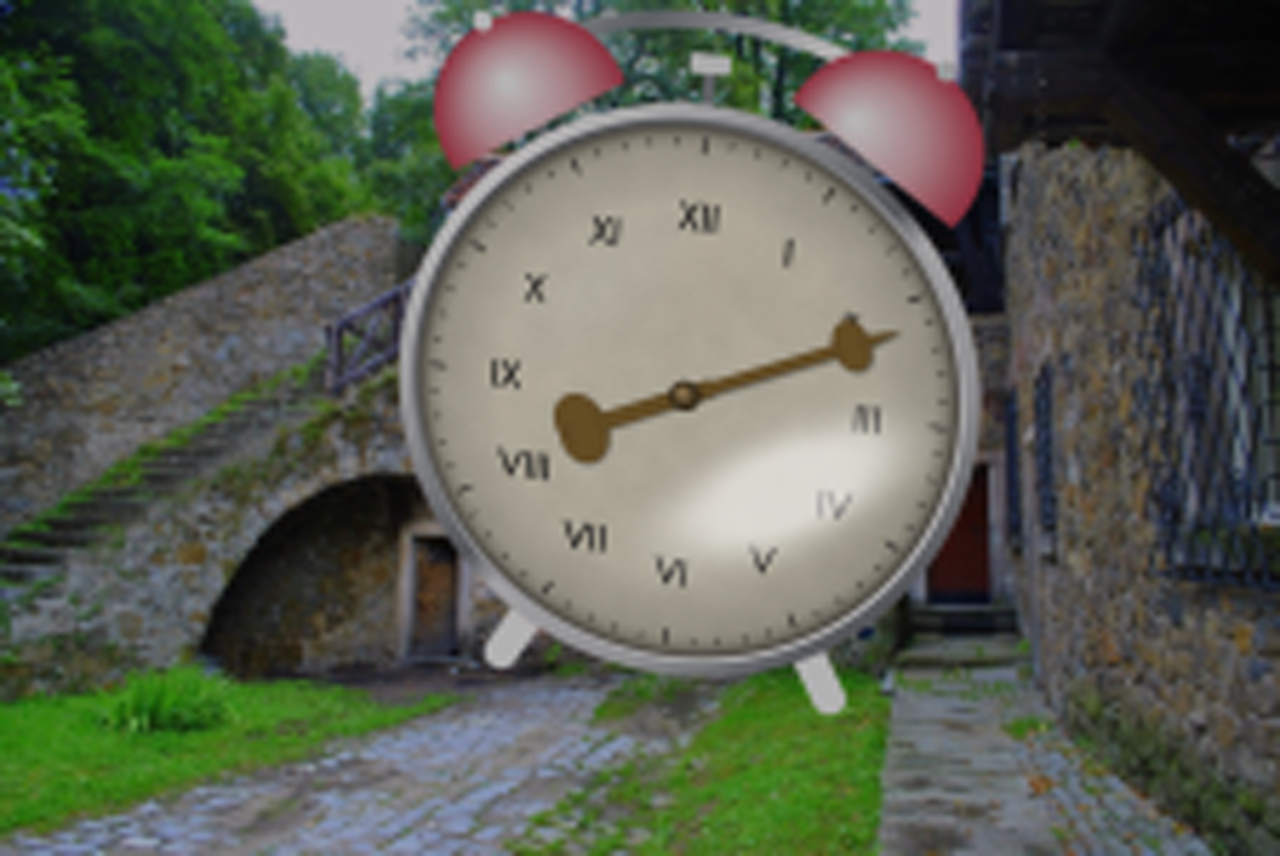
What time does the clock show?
8:11
